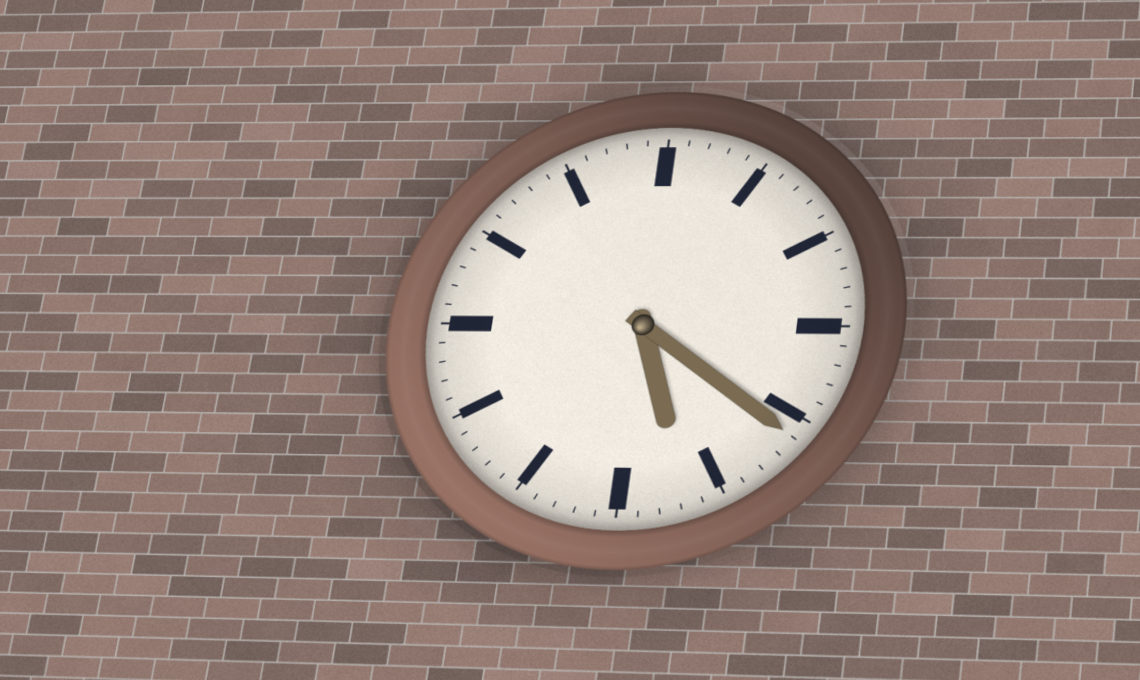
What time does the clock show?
5:21
